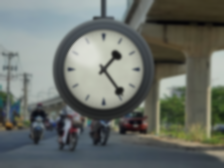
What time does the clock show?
1:24
